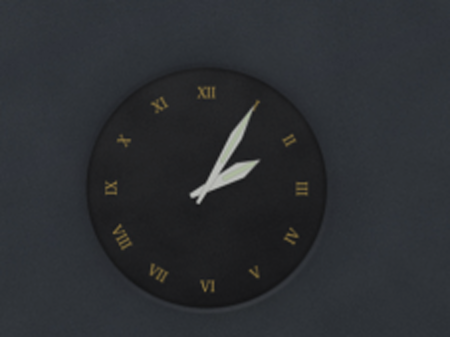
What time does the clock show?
2:05
